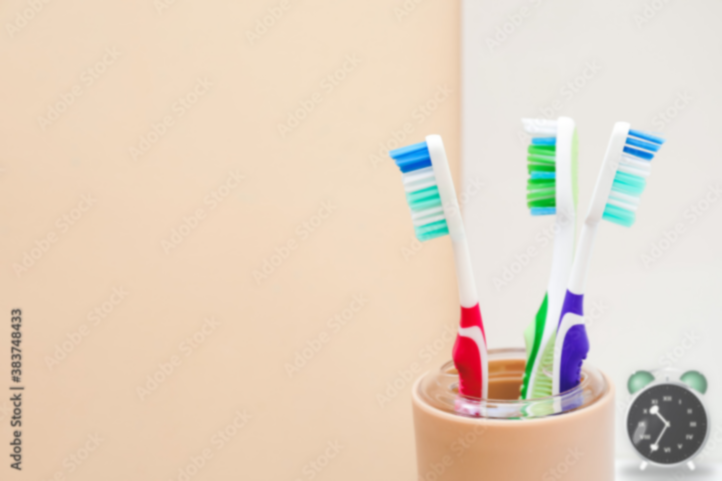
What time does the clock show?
10:35
